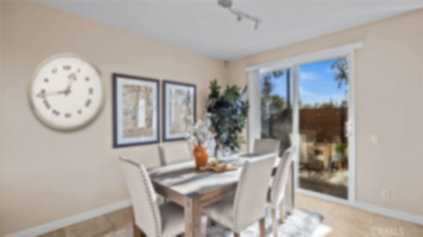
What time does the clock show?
12:44
